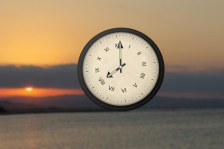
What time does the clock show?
8:01
